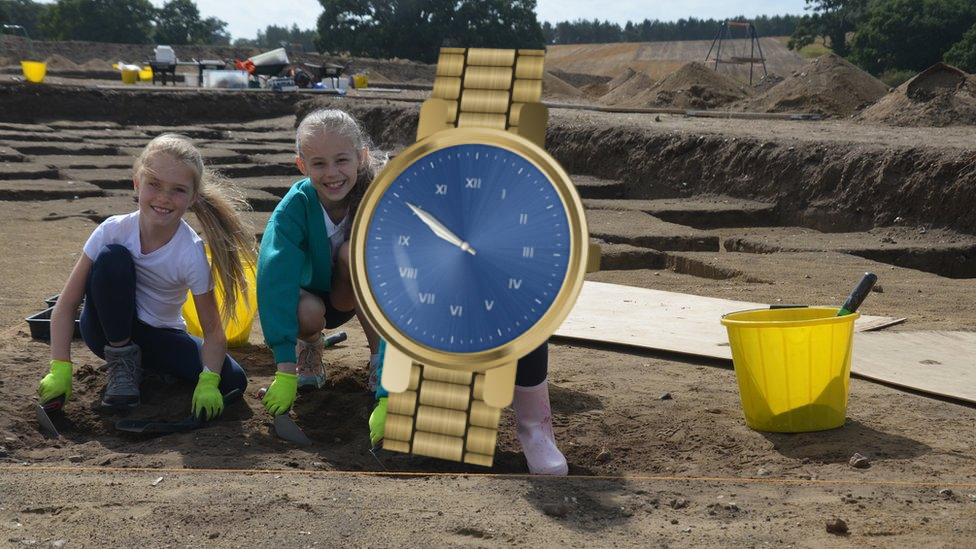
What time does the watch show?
9:50
